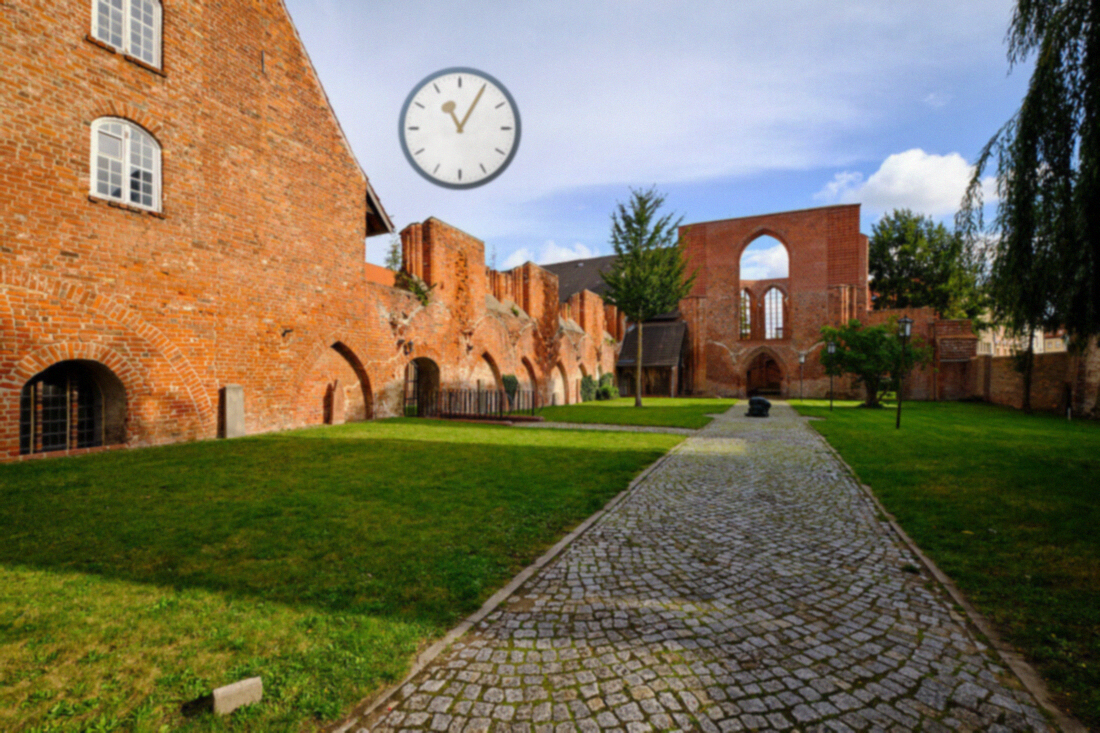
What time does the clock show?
11:05
